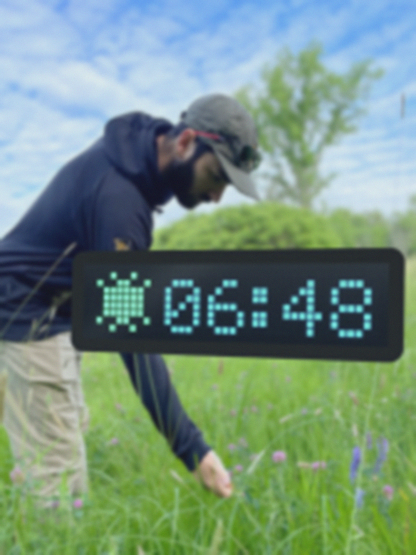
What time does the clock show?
6:48
